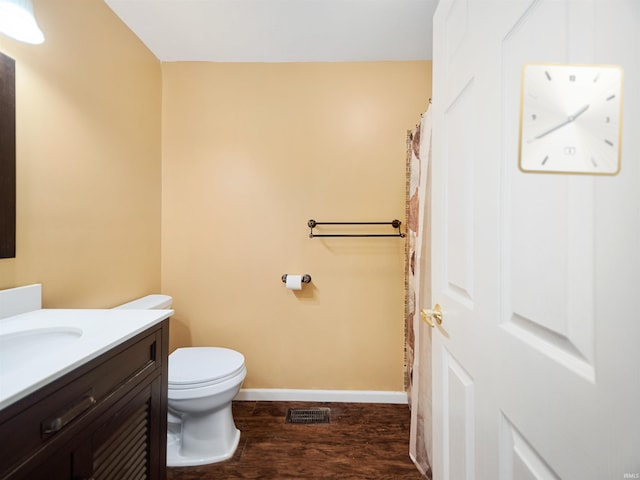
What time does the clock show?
1:40
